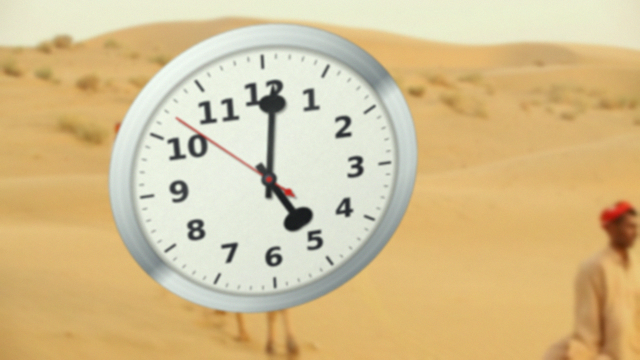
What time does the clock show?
5:00:52
